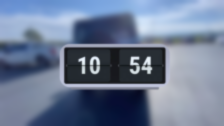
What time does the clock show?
10:54
